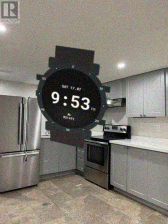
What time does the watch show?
9:53
